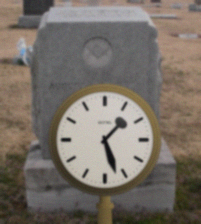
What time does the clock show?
1:27
